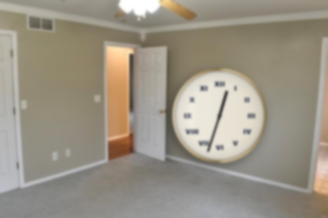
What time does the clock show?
12:33
